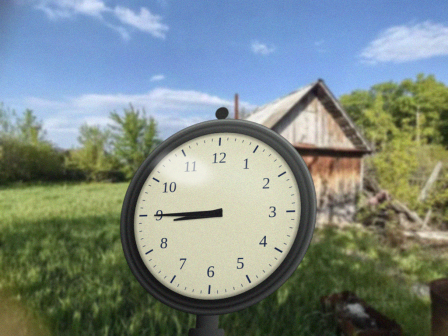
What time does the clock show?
8:45
